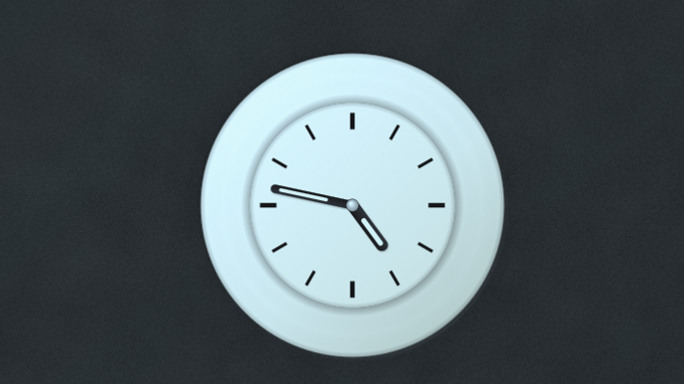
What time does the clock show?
4:47
